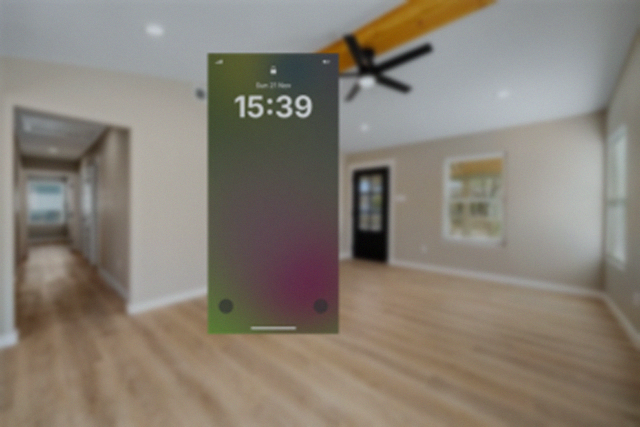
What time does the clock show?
15:39
